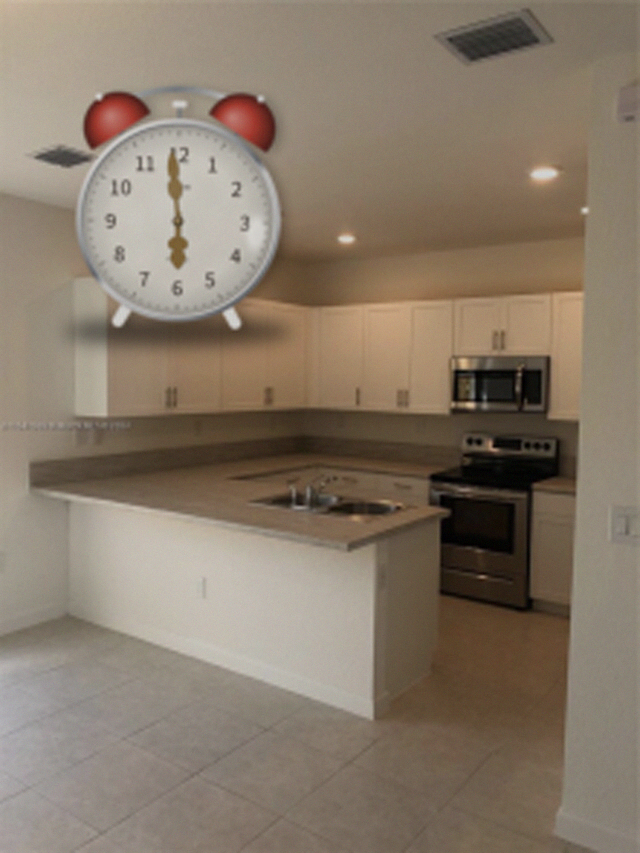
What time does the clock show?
5:59
